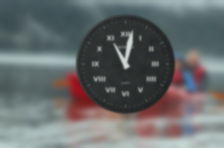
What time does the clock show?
11:02
